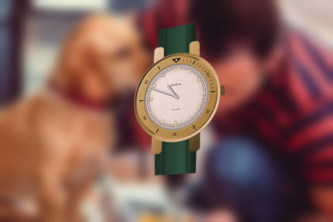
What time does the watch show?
10:49
